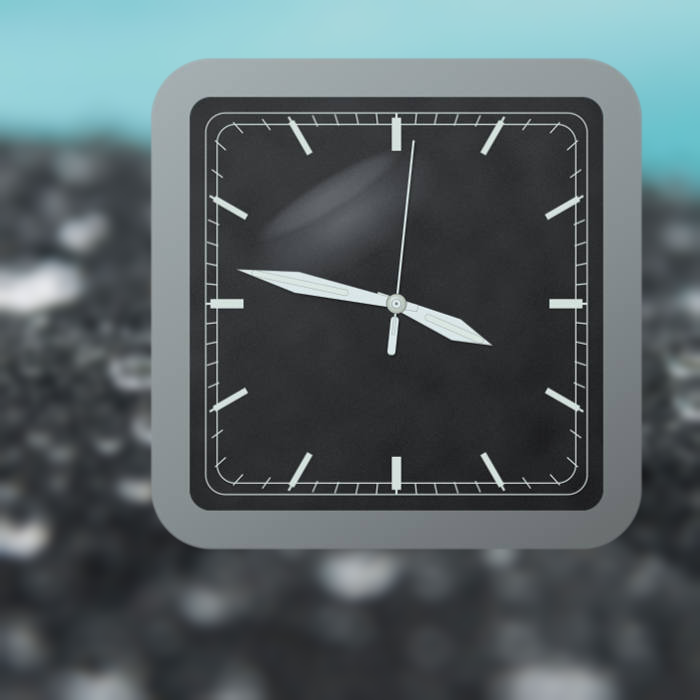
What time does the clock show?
3:47:01
